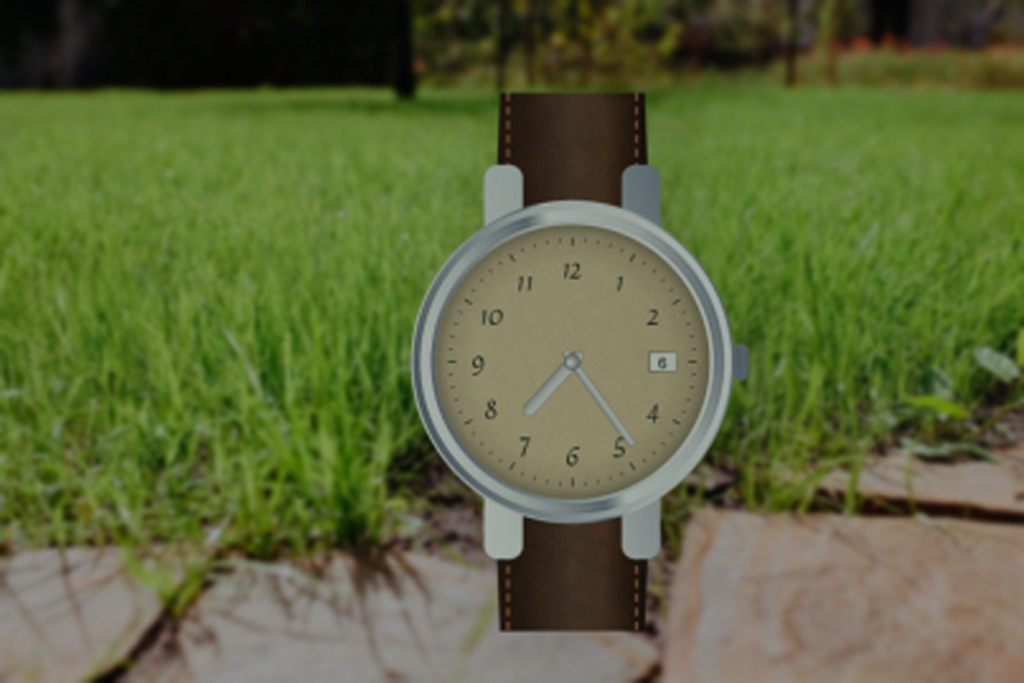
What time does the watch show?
7:24
